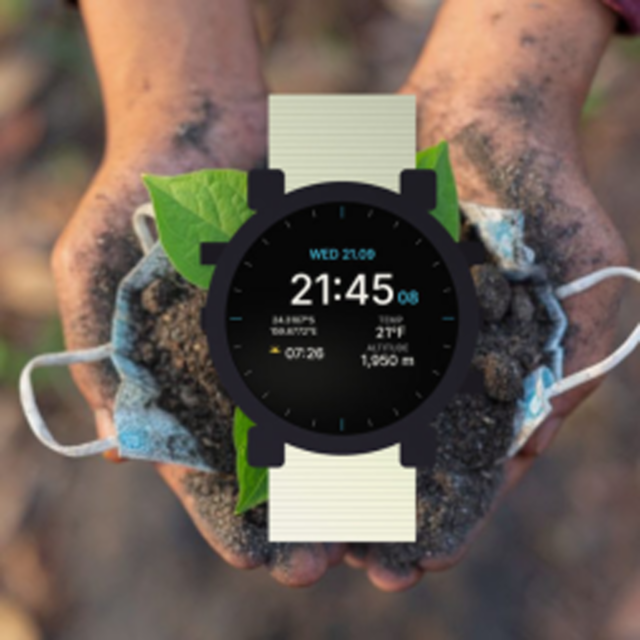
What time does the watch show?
21:45
